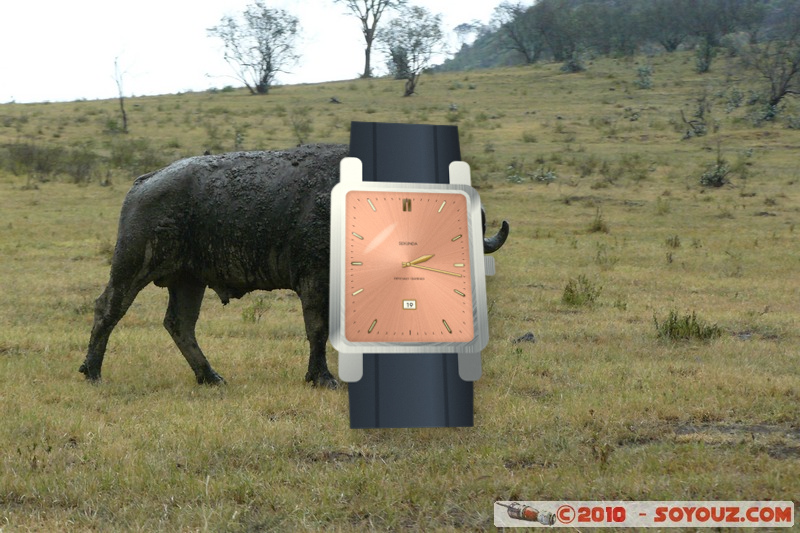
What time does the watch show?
2:17
